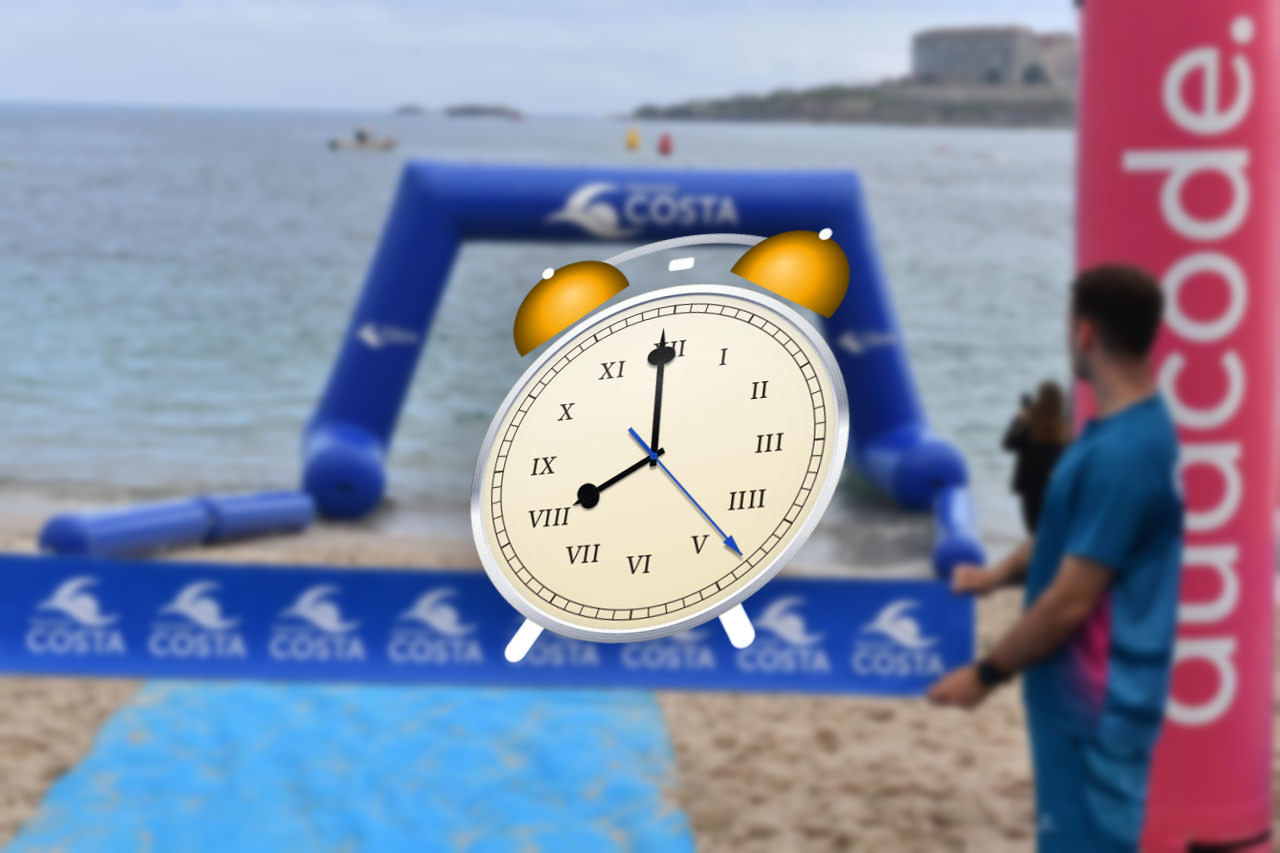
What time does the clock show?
7:59:23
